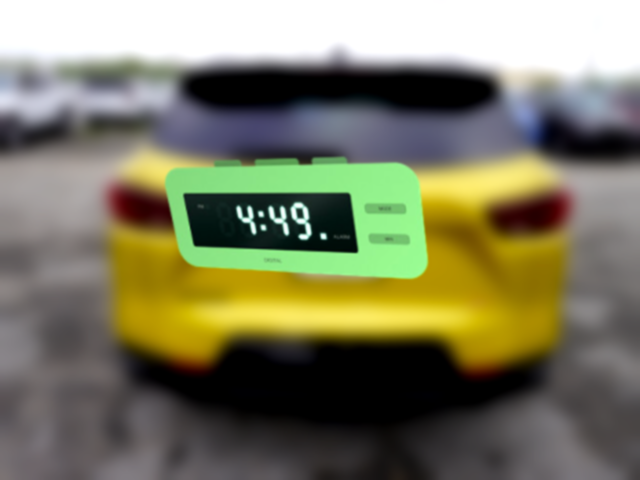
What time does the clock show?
4:49
